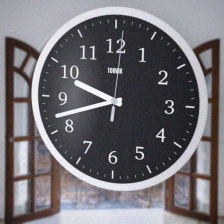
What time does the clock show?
9:42:01
